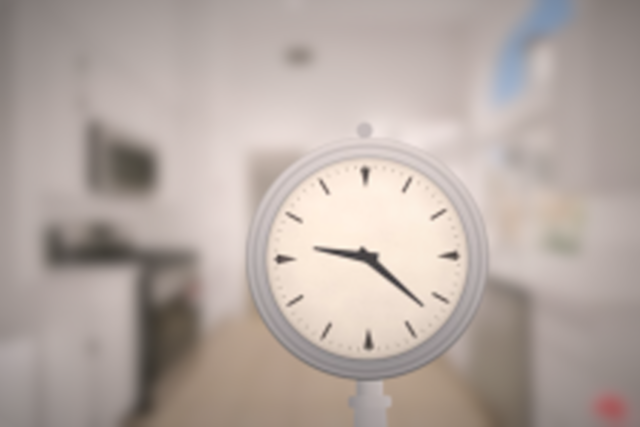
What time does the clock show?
9:22
